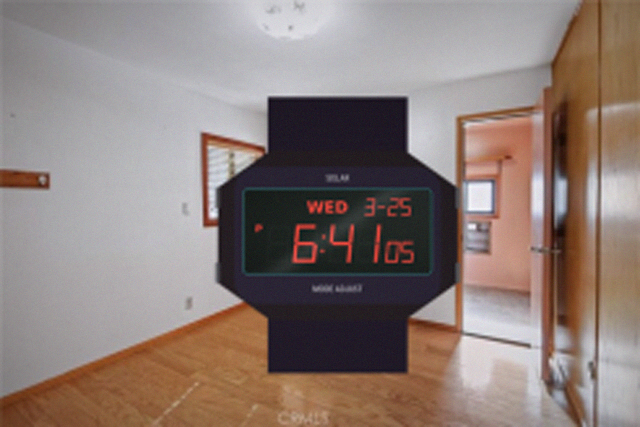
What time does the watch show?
6:41:05
